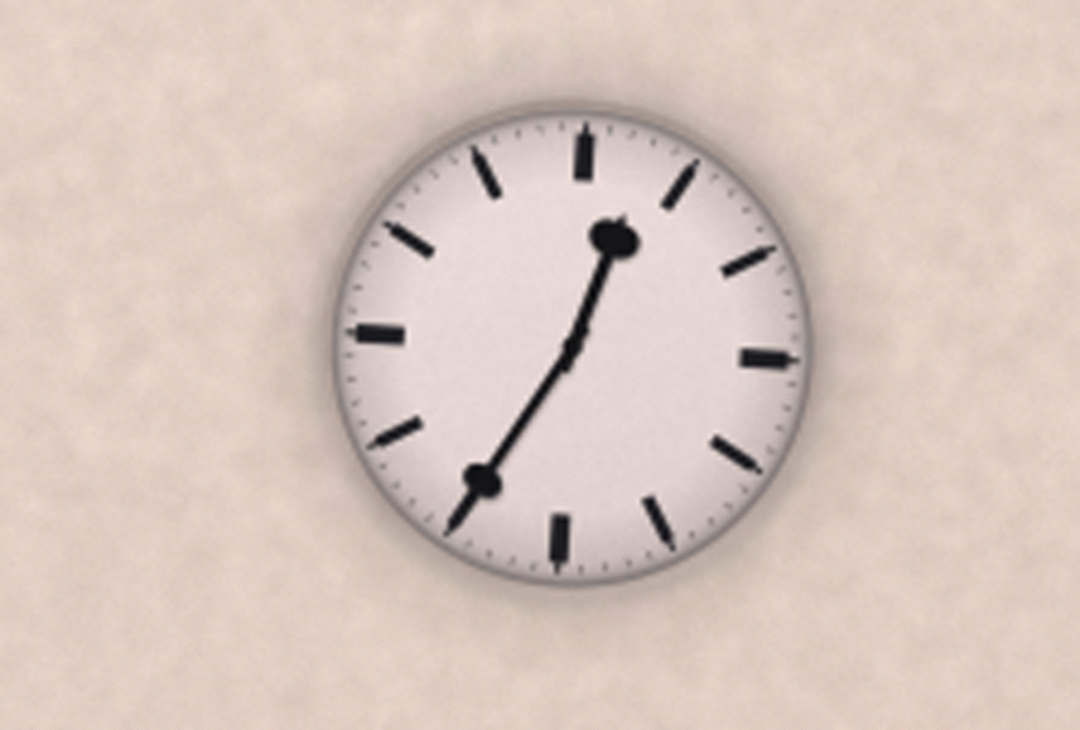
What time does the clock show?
12:35
